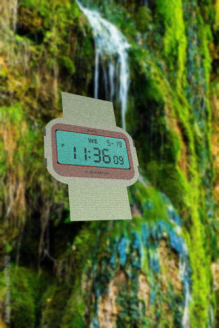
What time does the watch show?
11:36:09
